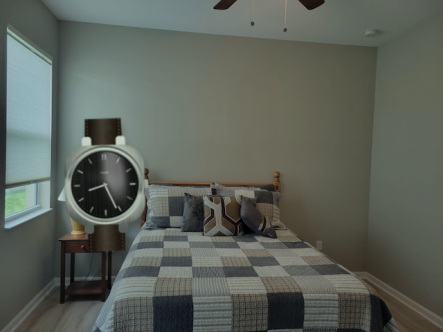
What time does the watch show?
8:26
